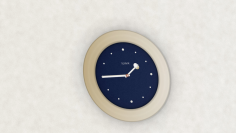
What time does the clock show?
1:45
